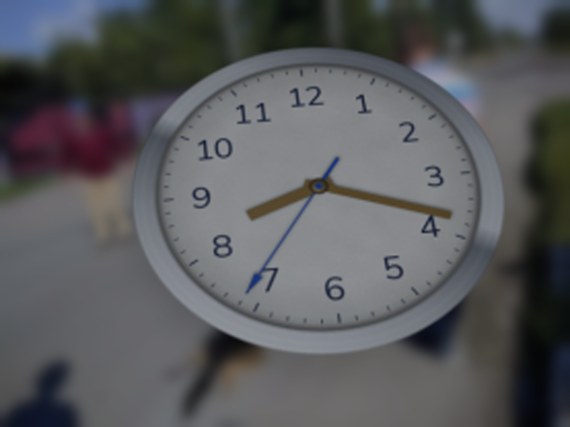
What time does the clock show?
8:18:36
